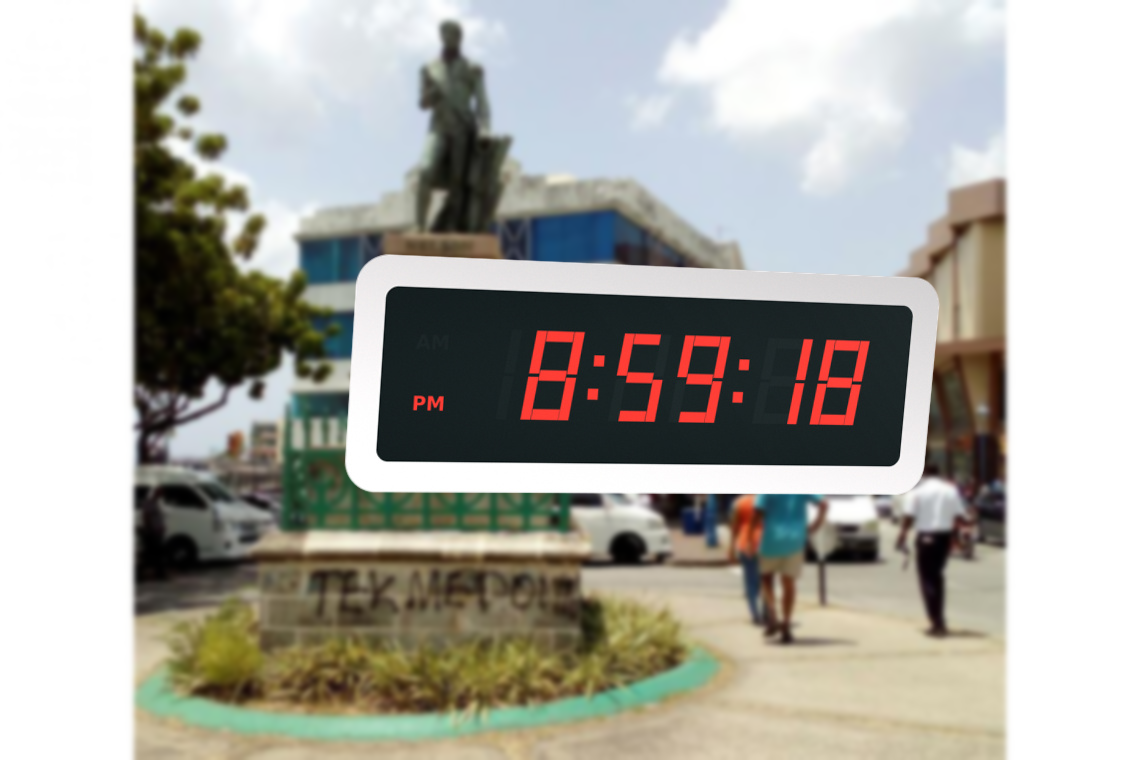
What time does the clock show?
8:59:18
